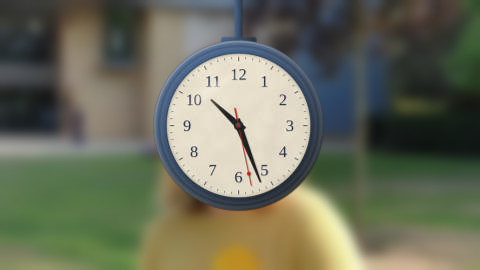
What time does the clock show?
10:26:28
